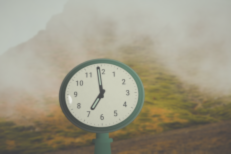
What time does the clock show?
6:59
